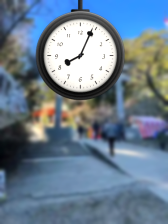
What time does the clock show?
8:04
